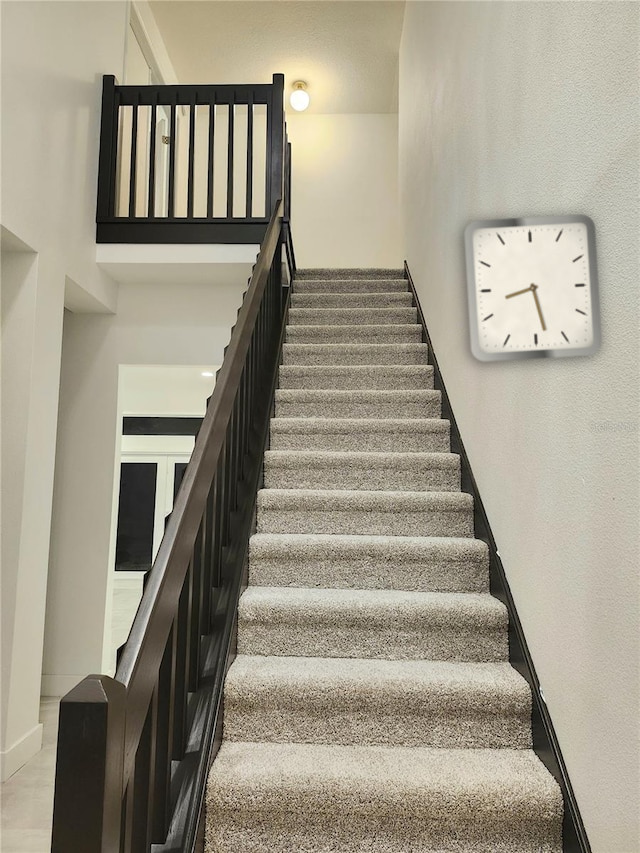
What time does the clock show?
8:28
